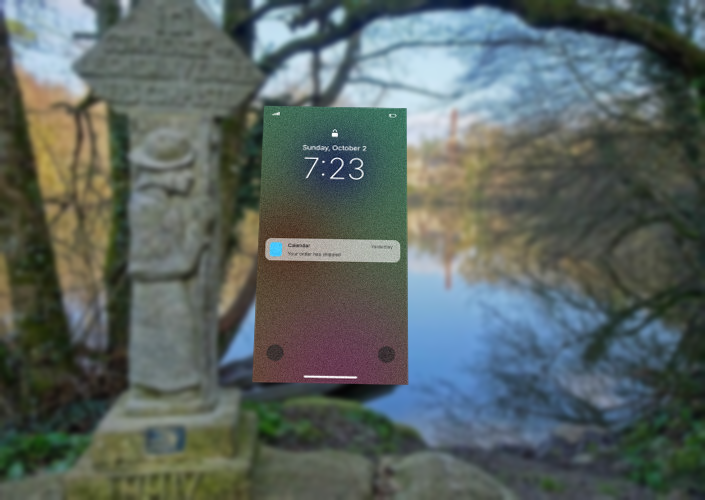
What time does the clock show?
7:23
